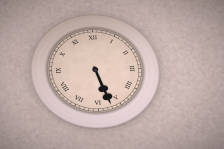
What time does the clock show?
5:27
